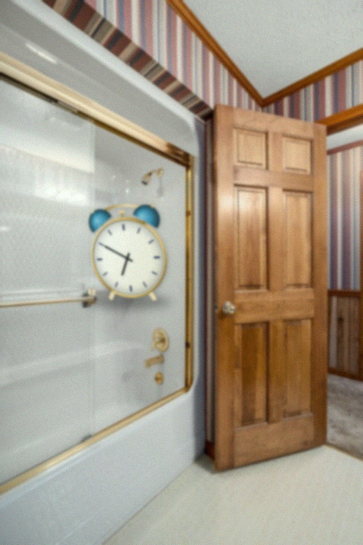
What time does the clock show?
6:50
